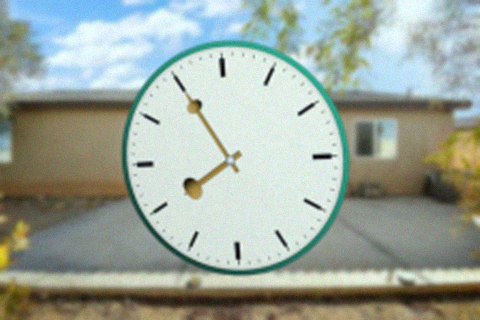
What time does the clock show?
7:55
